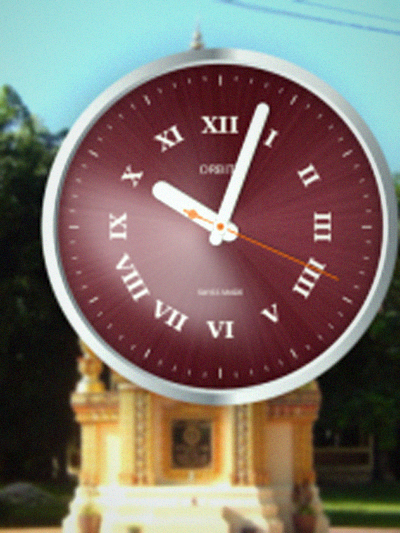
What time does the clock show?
10:03:19
